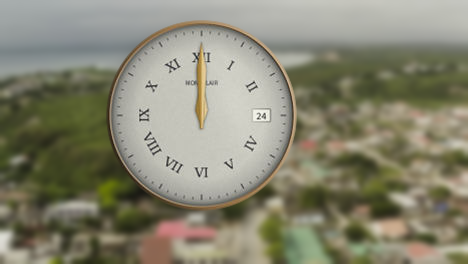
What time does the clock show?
12:00
